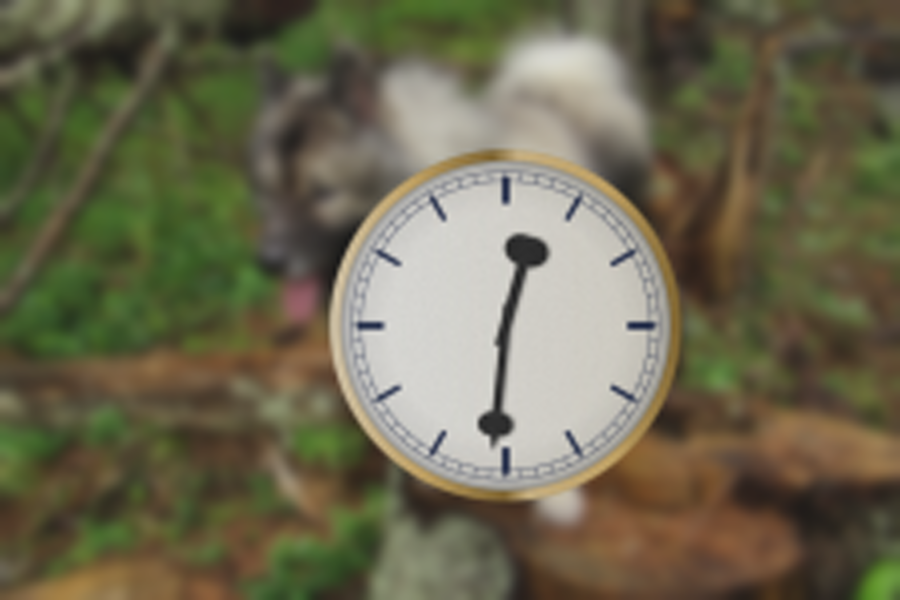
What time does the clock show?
12:31
